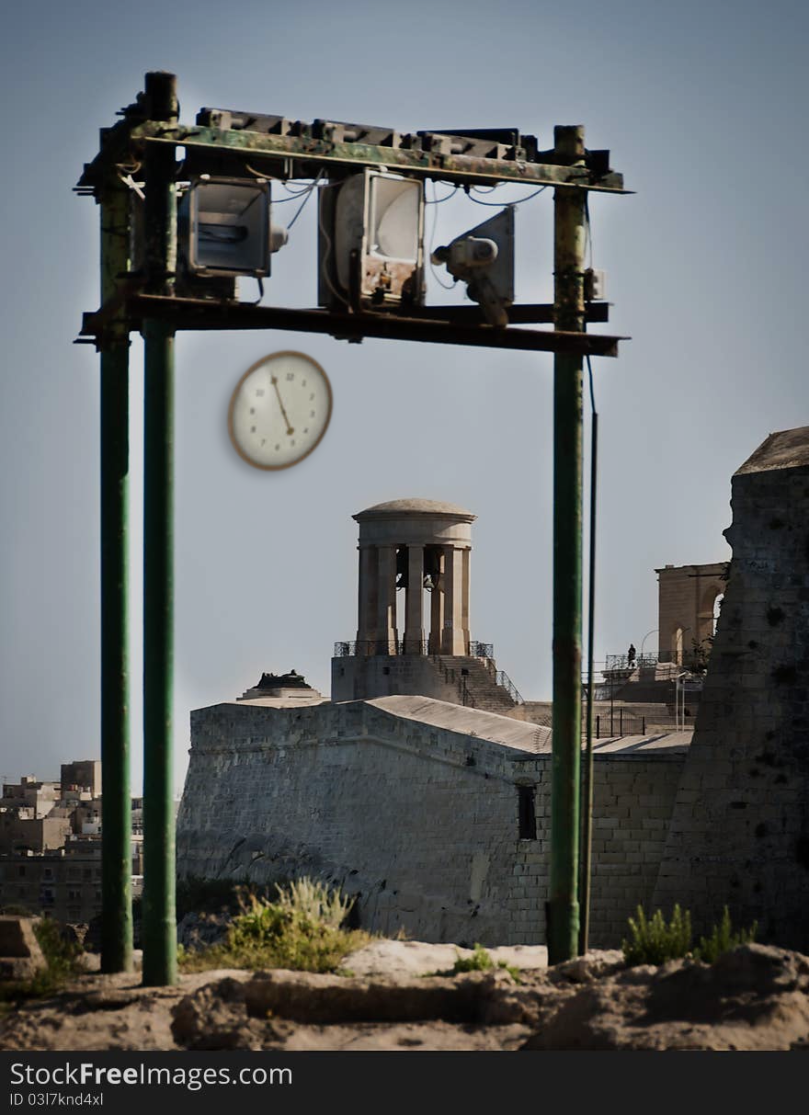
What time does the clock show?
4:55
